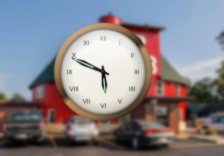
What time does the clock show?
5:49
